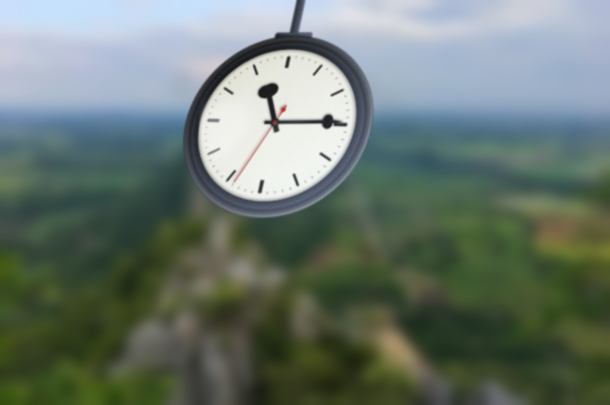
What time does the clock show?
11:14:34
